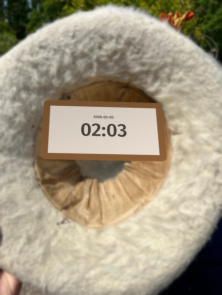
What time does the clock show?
2:03
